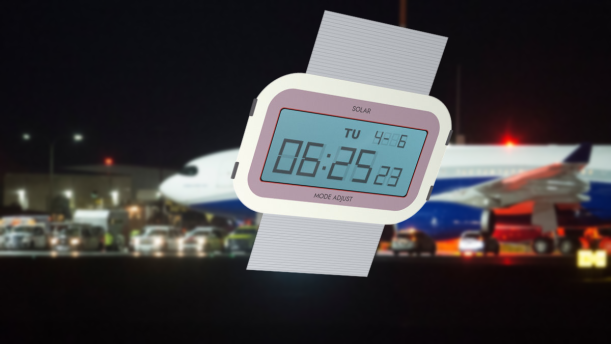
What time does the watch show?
6:25:23
